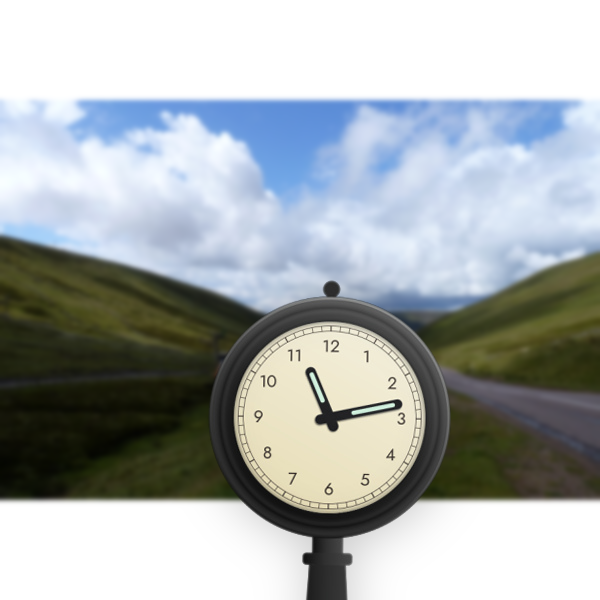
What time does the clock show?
11:13
